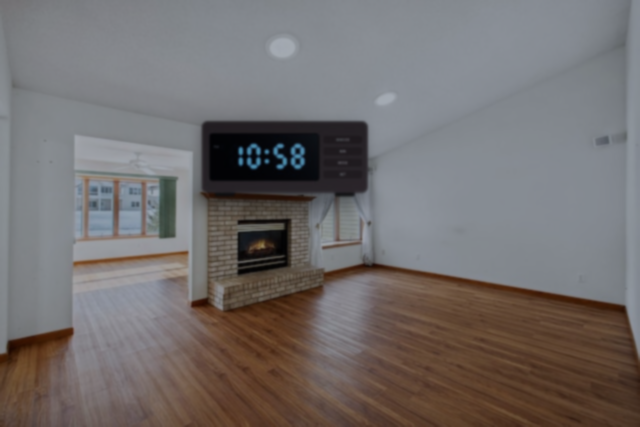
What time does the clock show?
10:58
